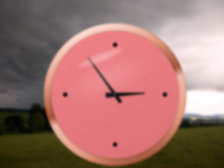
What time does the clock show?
2:54
